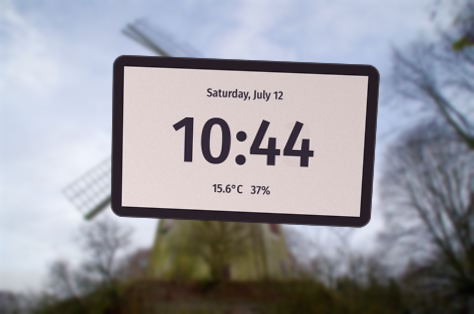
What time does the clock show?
10:44
